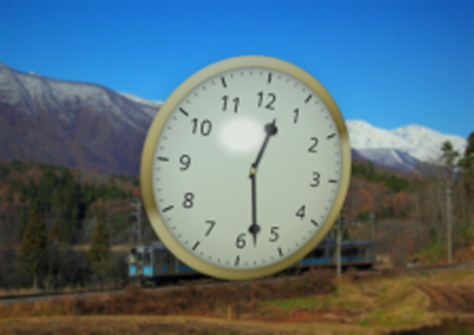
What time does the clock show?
12:28
